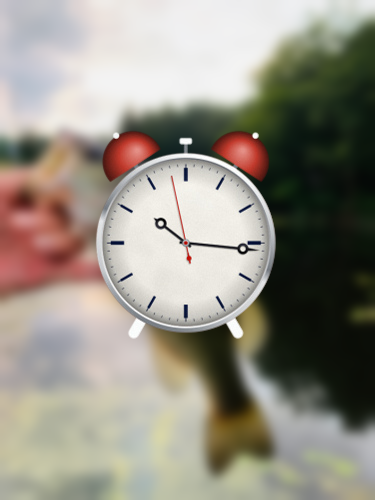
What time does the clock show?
10:15:58
